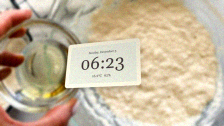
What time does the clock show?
6:23
